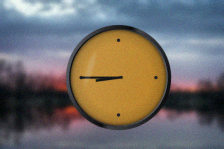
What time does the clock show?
8:45
